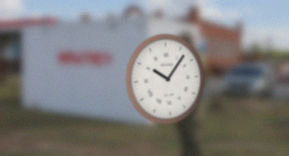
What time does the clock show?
10:07
